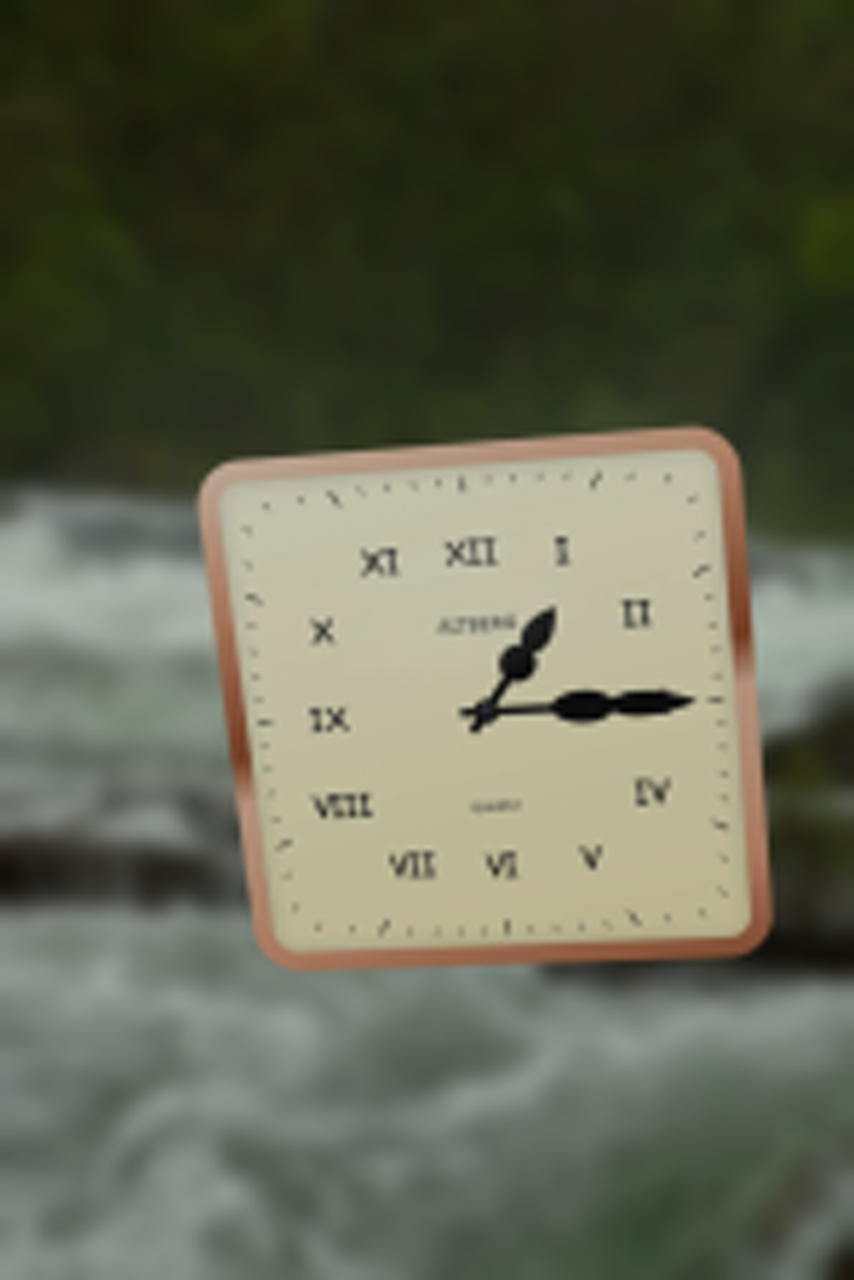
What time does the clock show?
1:15
